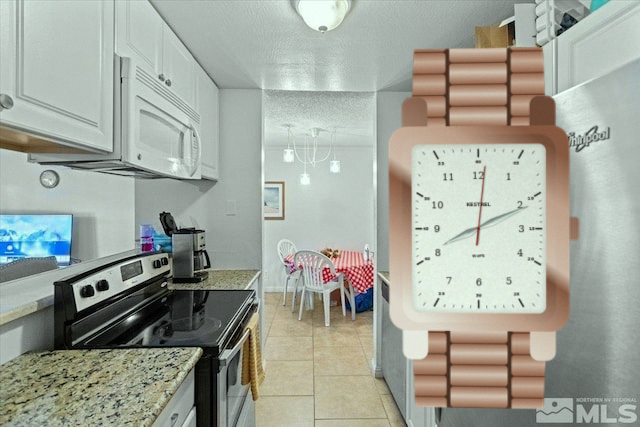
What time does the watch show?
8:11:01
